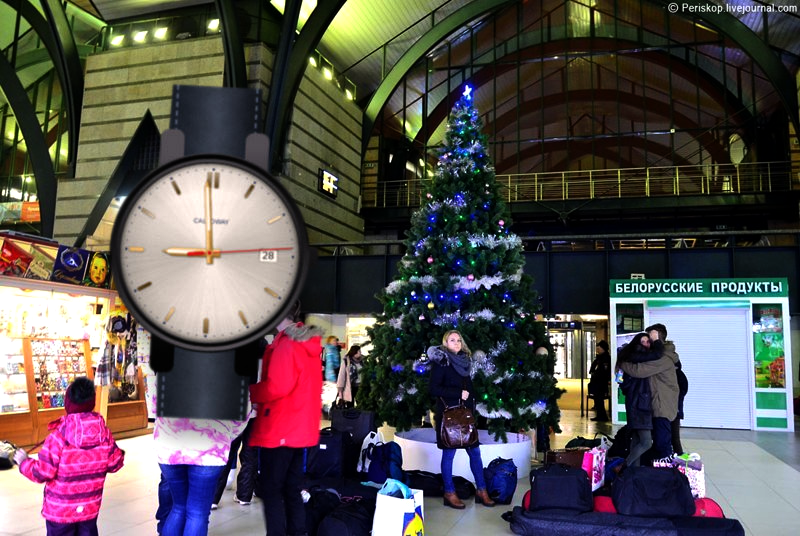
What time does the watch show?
8:59:14
